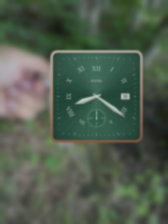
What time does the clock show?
8:21
